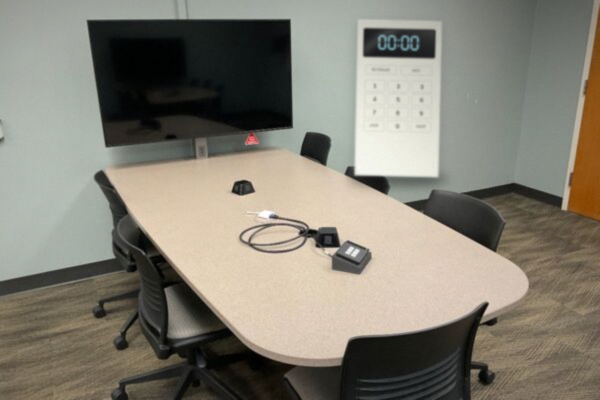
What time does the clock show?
0:00
